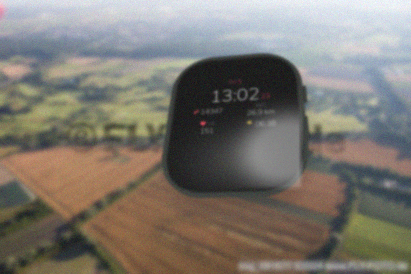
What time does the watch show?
13:02
